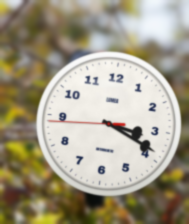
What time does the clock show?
3:18:44
